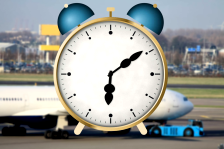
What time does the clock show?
6:09
